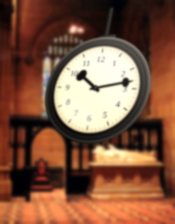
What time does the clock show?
10:13
